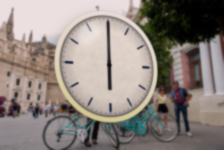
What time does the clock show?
6:00
